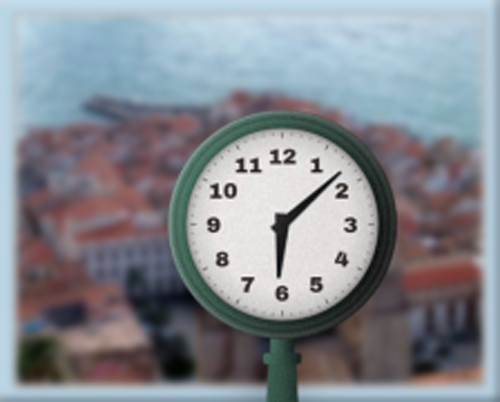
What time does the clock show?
6:08
